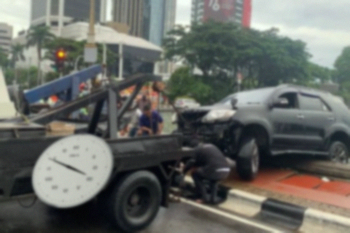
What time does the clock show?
3:49
